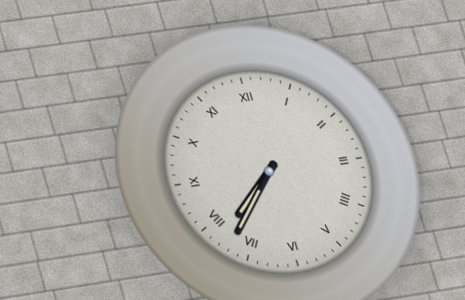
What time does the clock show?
7:37
